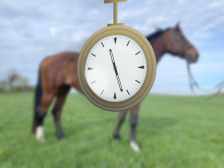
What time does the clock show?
11:27
